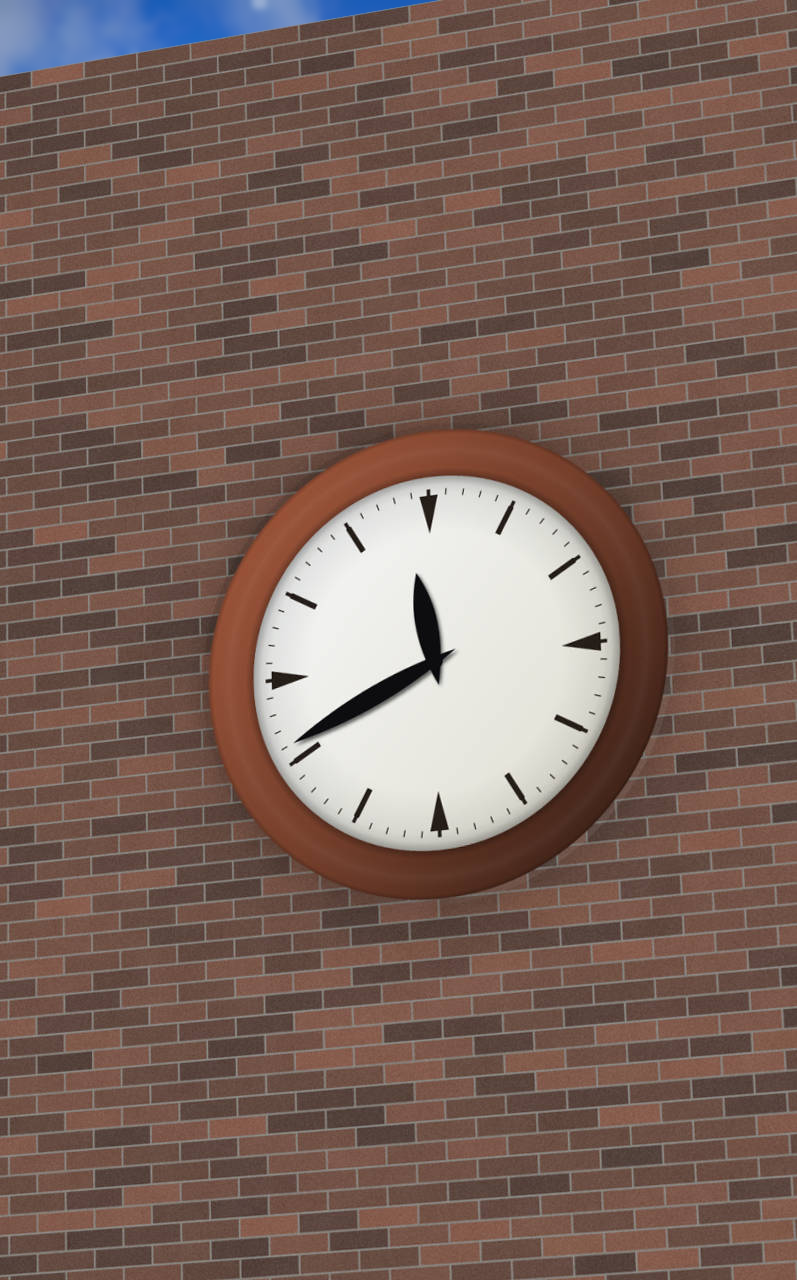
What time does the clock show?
11:41
